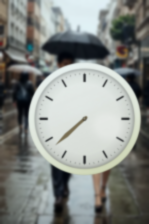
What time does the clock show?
7:38
